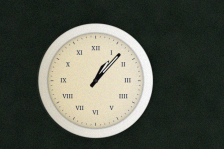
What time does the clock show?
1:07
